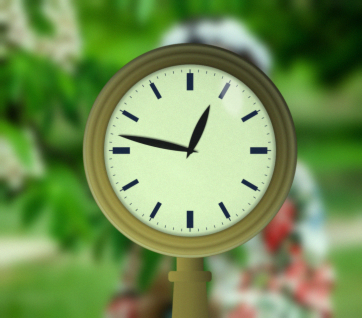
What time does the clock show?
12:47
